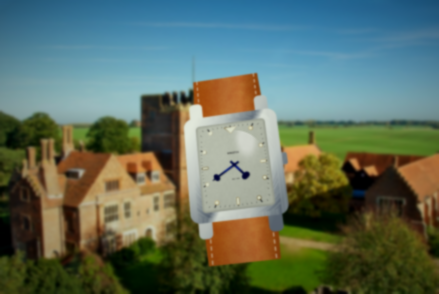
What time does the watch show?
4:40
